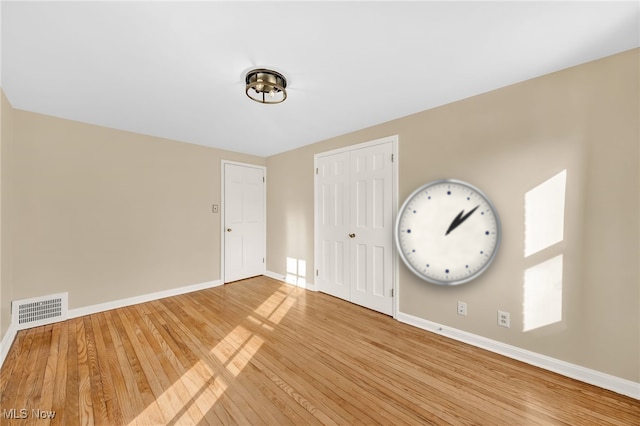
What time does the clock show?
1:08
